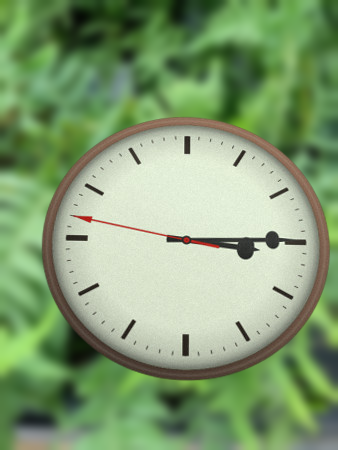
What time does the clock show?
3:14:47
